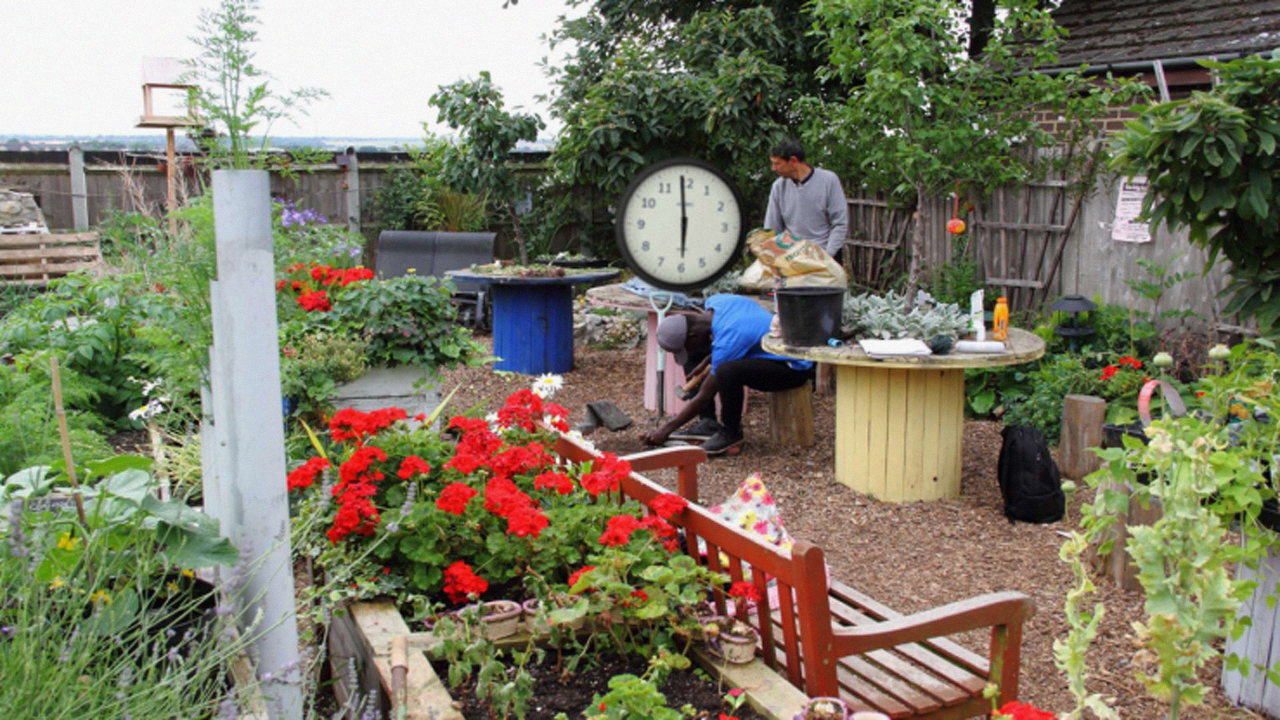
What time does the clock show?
5:59
